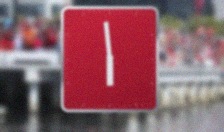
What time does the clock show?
5:59
